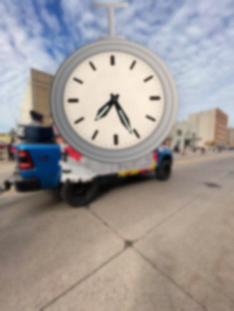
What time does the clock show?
7:26
